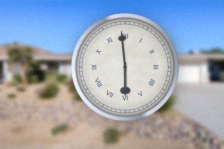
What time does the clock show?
5:59
